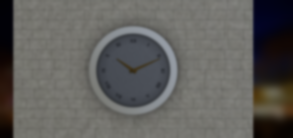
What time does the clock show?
10:11
